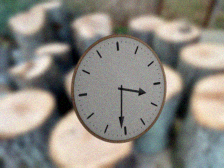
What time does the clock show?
3:31
